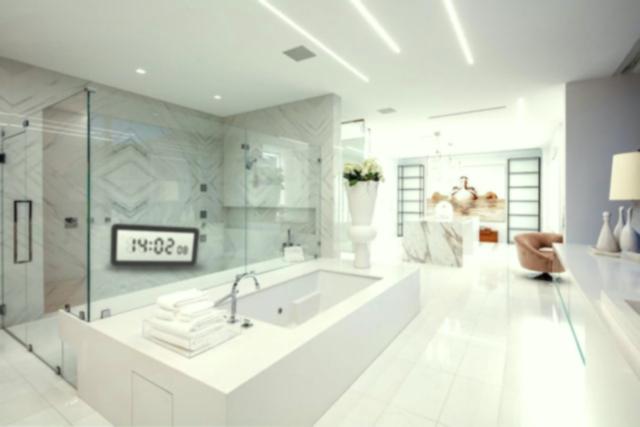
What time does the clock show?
14:02
